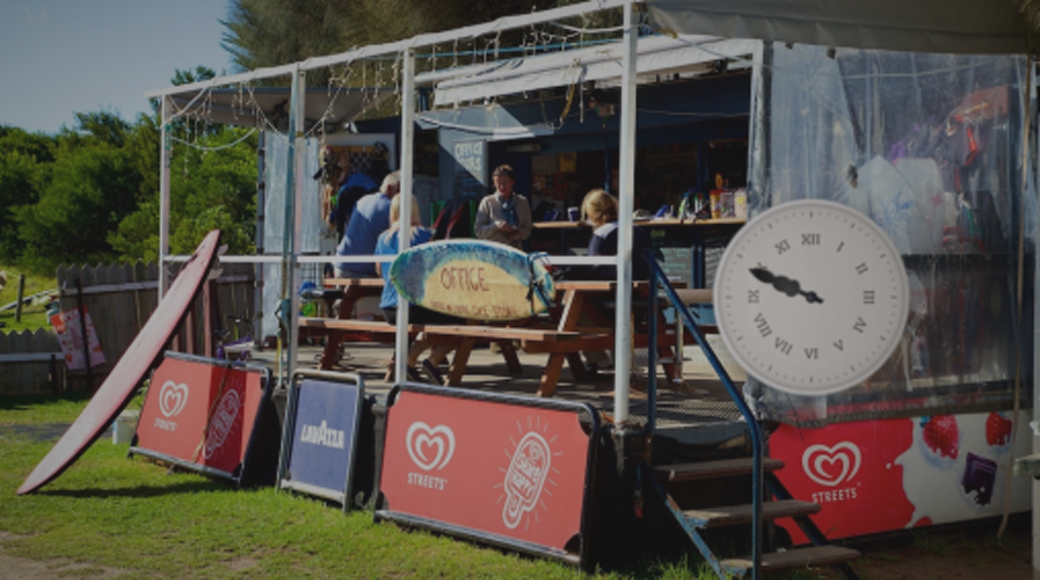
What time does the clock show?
9:49
